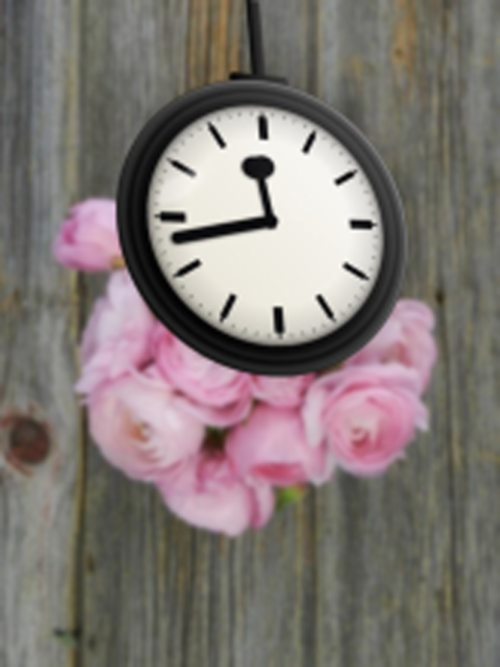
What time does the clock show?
11:43
